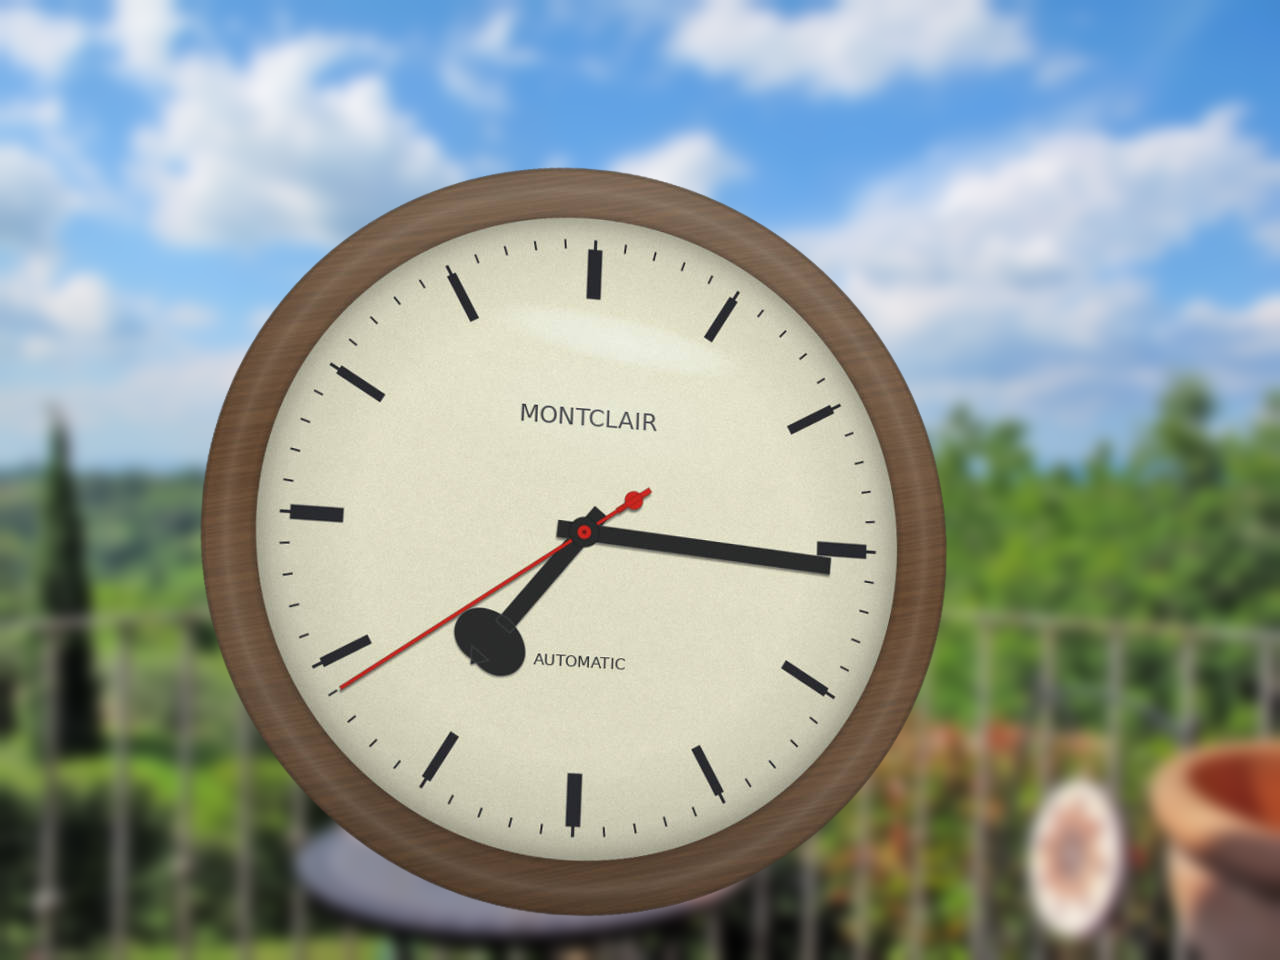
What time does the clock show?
7:15:39
